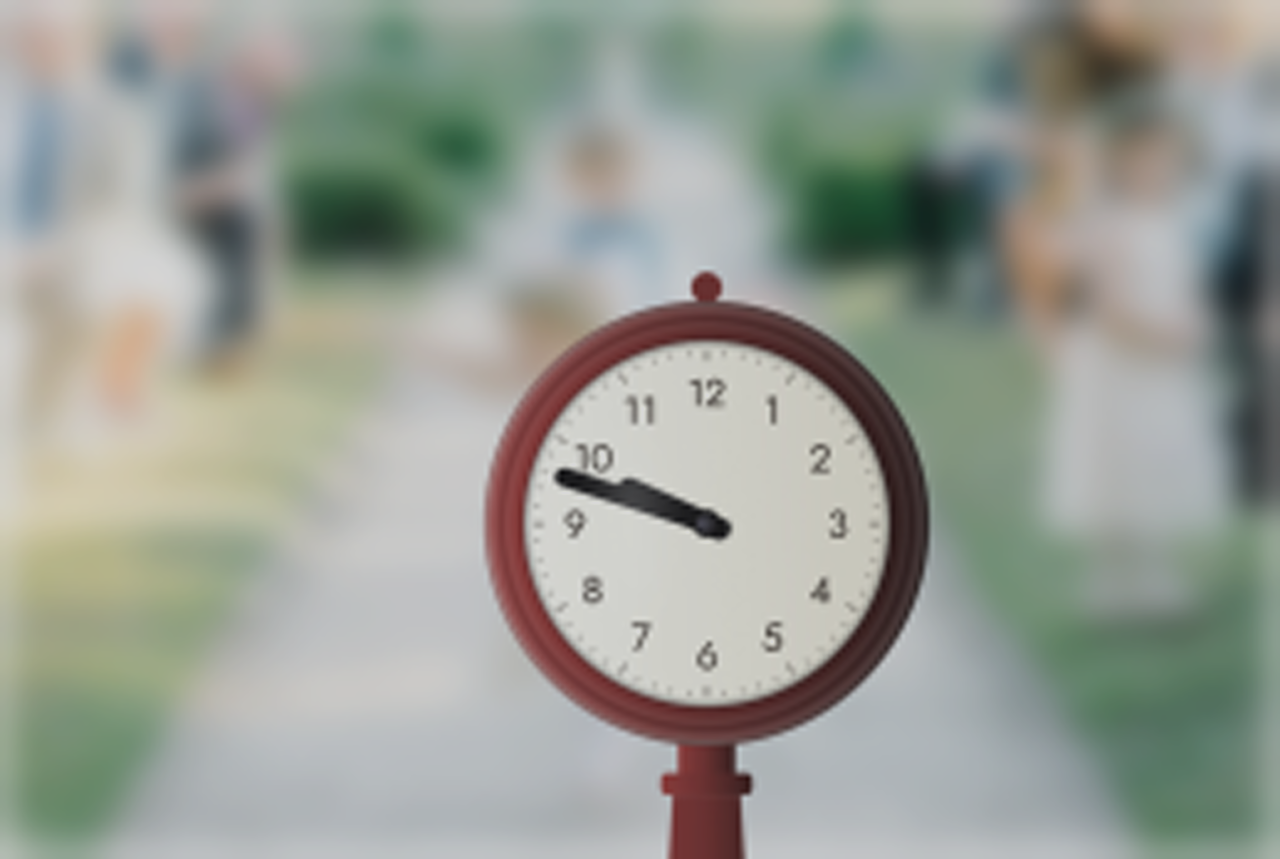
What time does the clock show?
9:48
